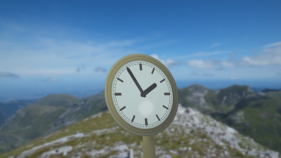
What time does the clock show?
1:55
